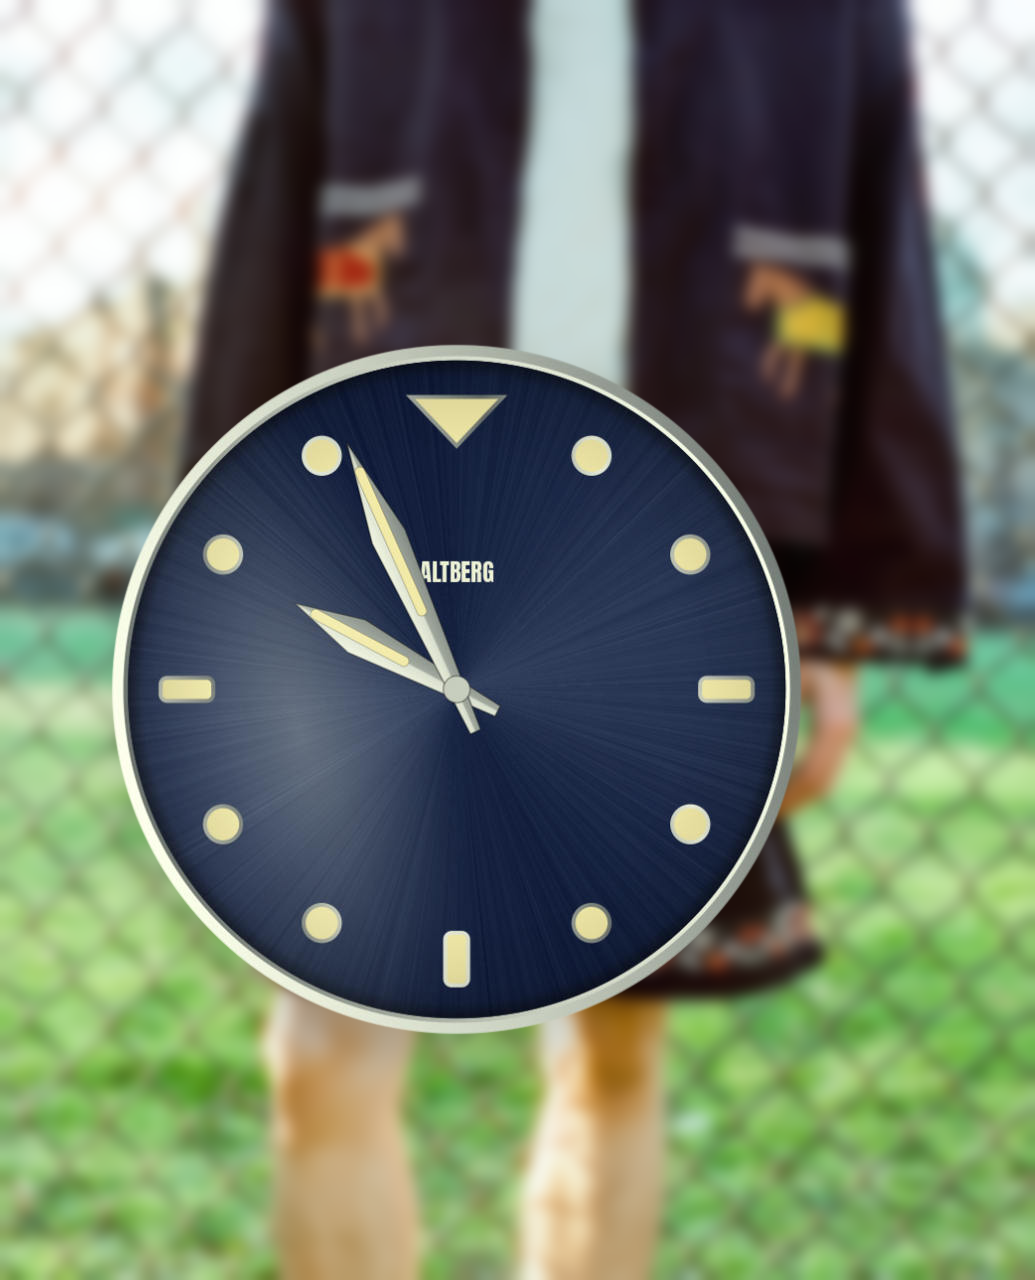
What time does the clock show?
9:56
